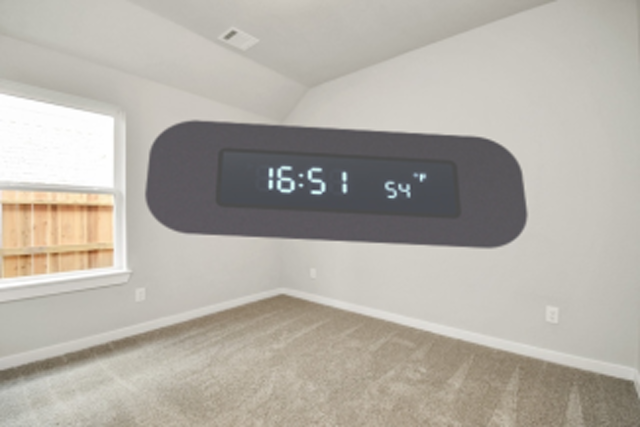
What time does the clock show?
16:51
